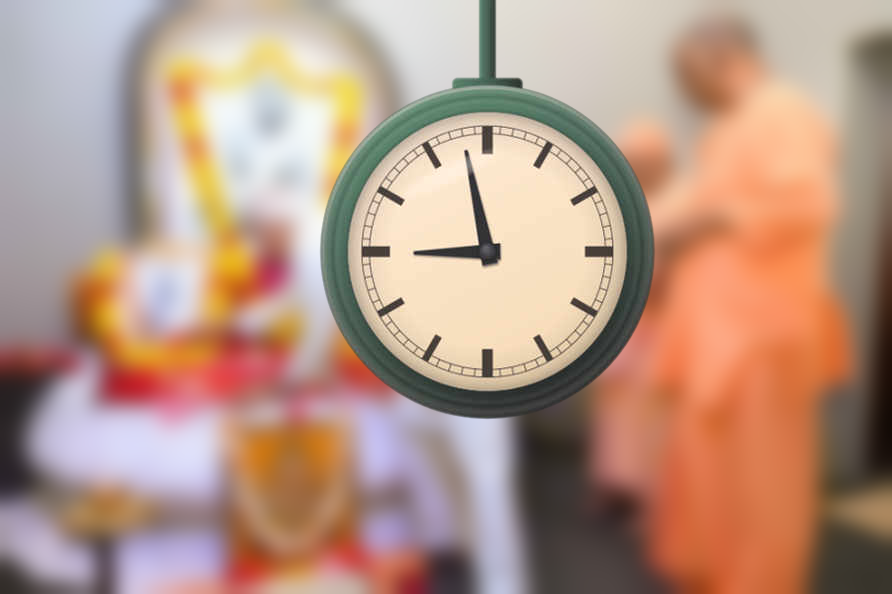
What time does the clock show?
8:58
